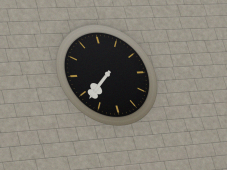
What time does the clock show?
7:38
